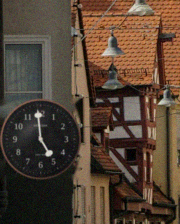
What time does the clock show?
4:59
